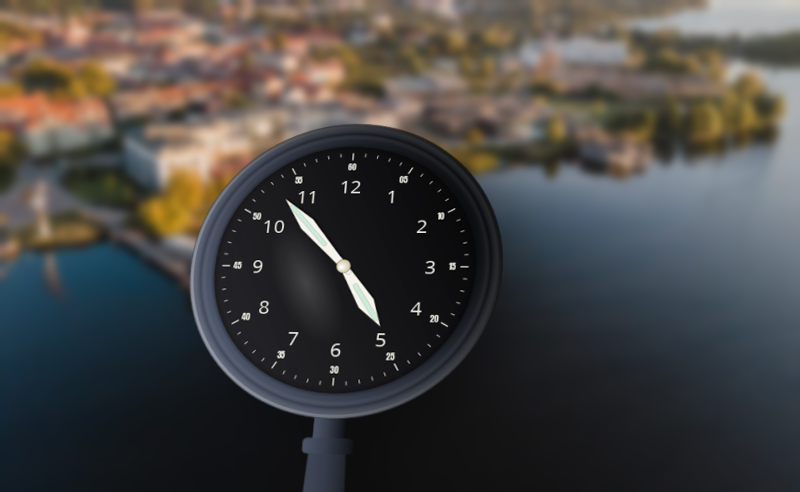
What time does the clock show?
4:53
